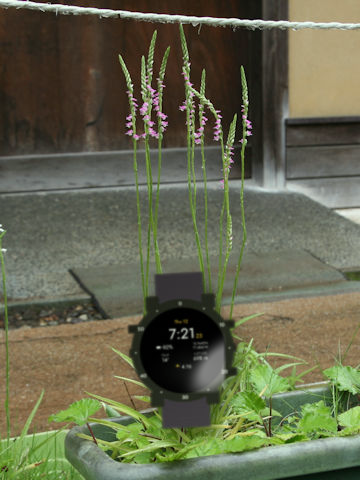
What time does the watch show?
7:21
